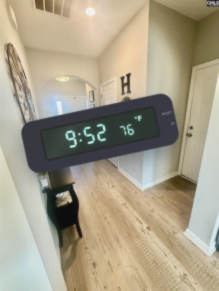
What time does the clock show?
9:52
